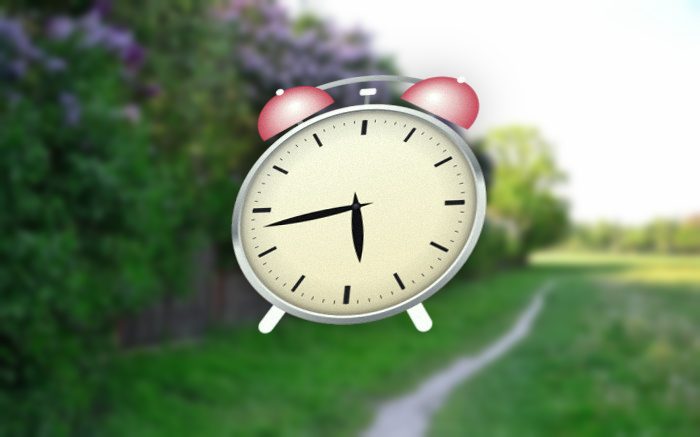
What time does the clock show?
5:43
